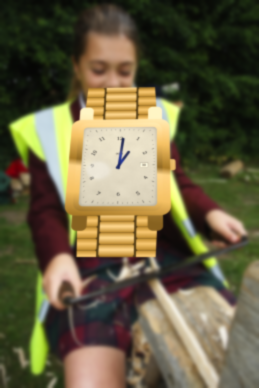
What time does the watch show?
1:01
